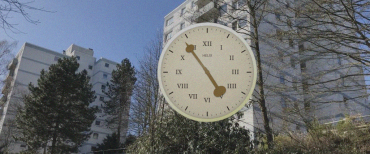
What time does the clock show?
4:54
